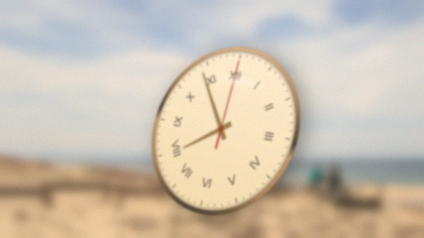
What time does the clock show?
7:54:00
